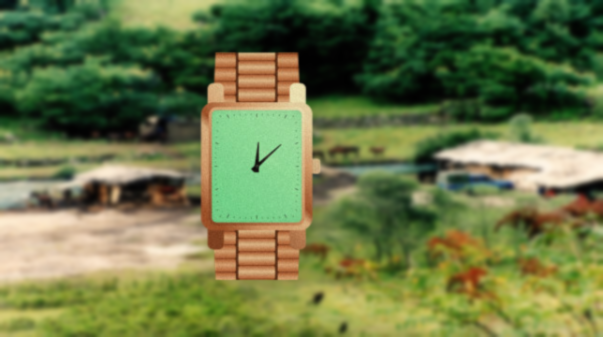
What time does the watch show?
12:08
